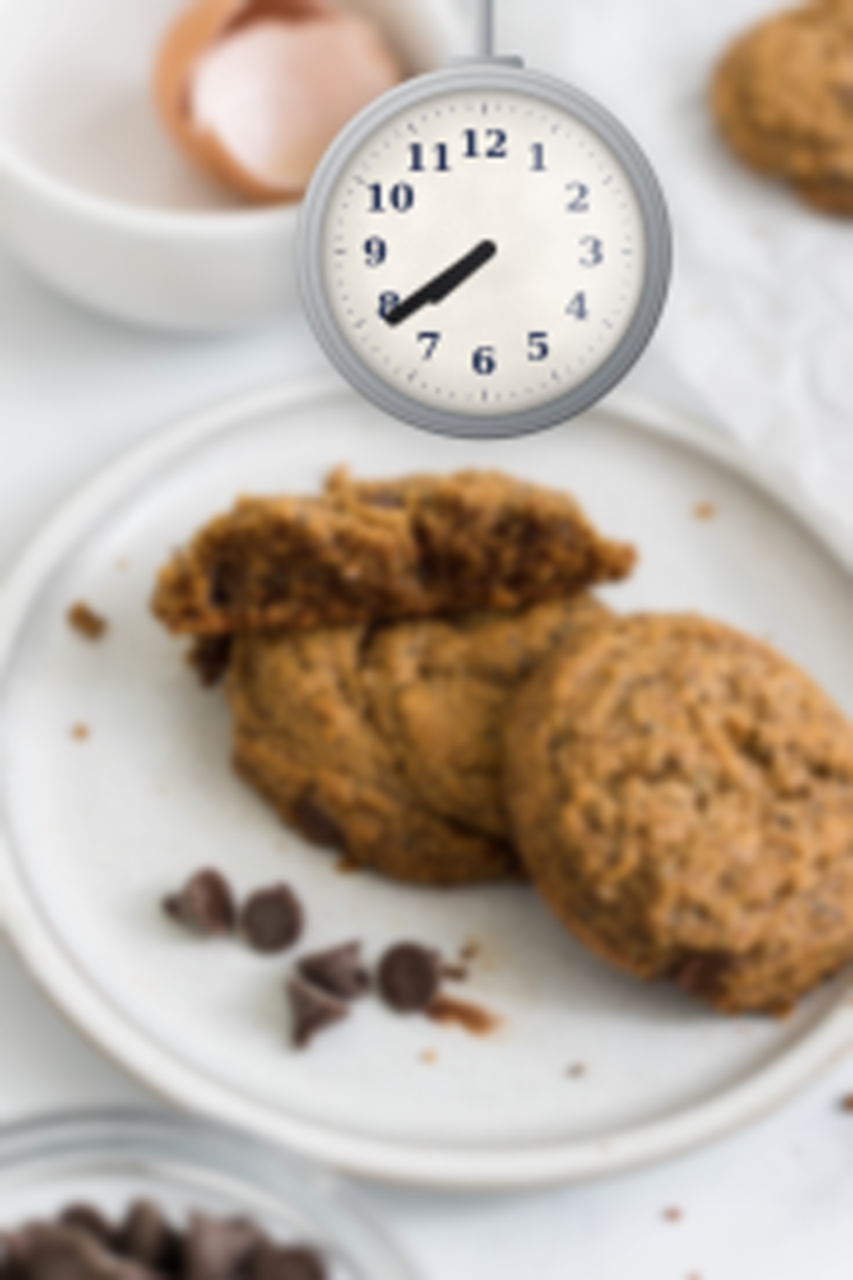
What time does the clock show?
7:39
